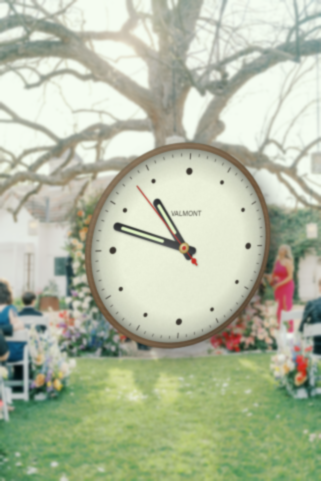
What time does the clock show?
10:47:53
